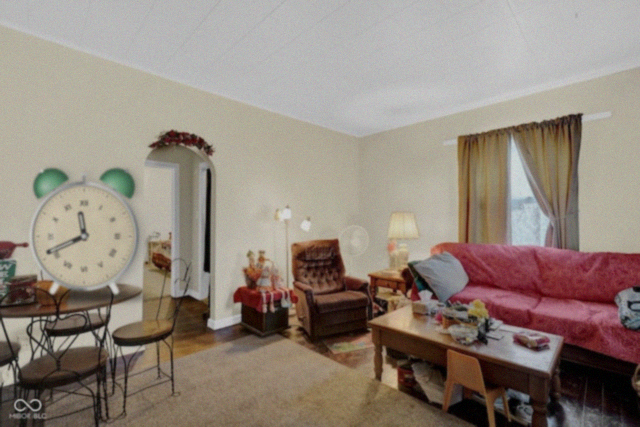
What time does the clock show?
11:41
